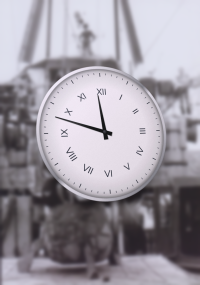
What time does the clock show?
11:48
